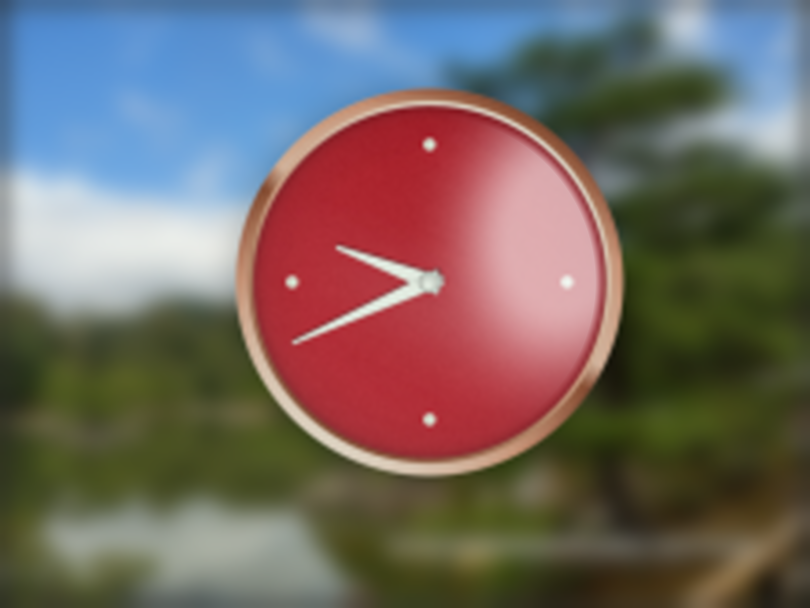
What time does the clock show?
9:41
